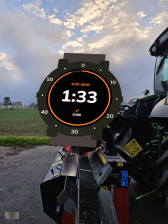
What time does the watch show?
1:33
